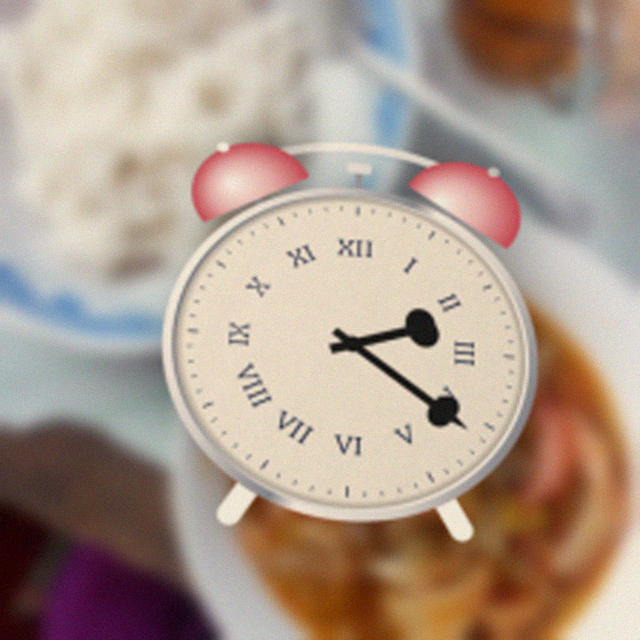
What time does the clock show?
2:21
